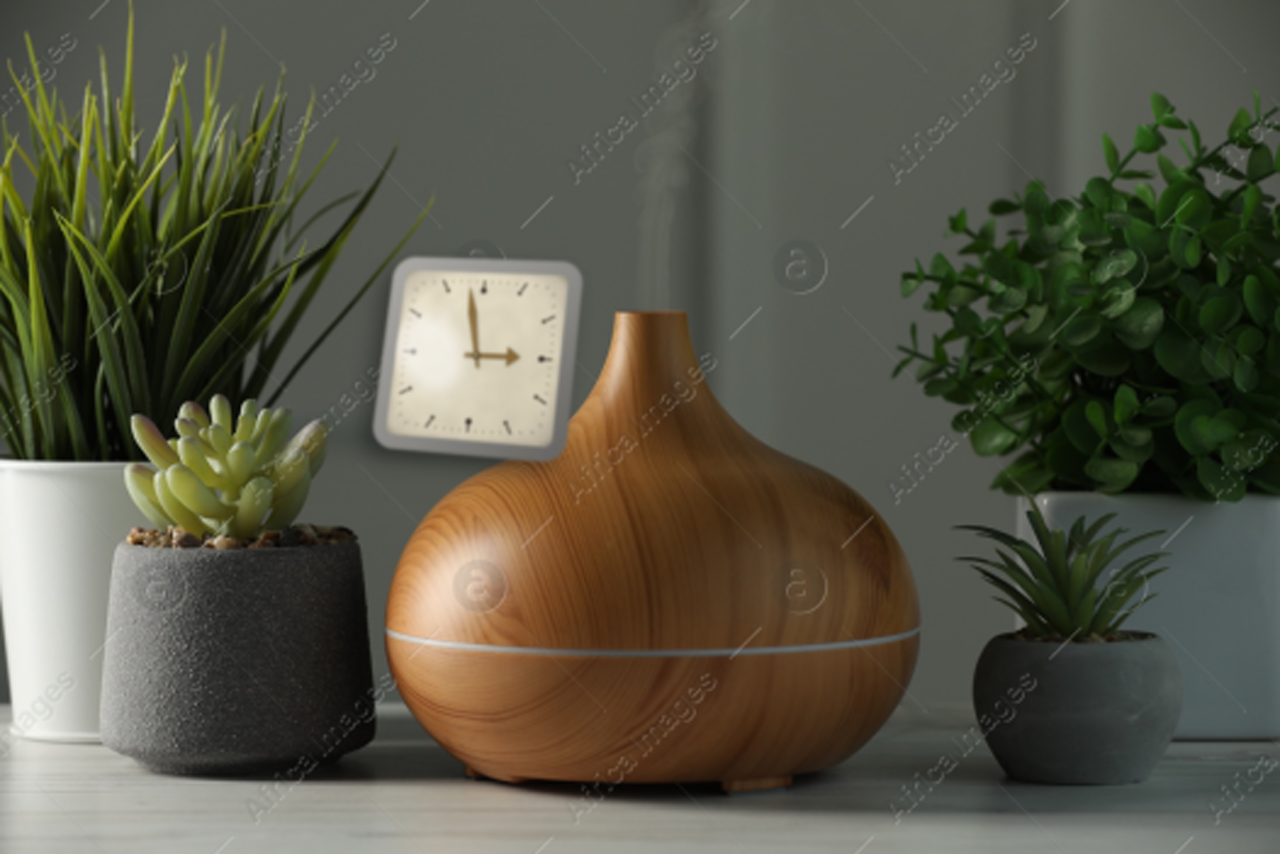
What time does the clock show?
2:58
